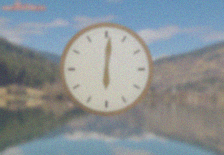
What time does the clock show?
6:01
